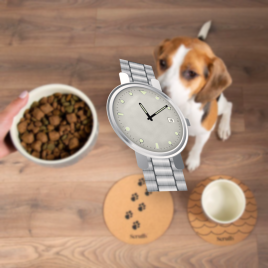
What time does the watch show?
11:09
